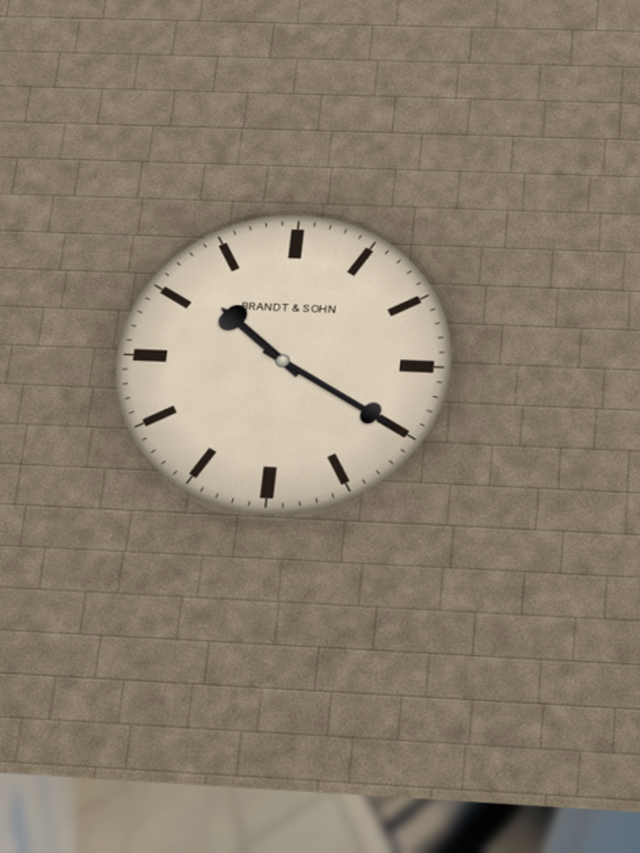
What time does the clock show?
10:20
